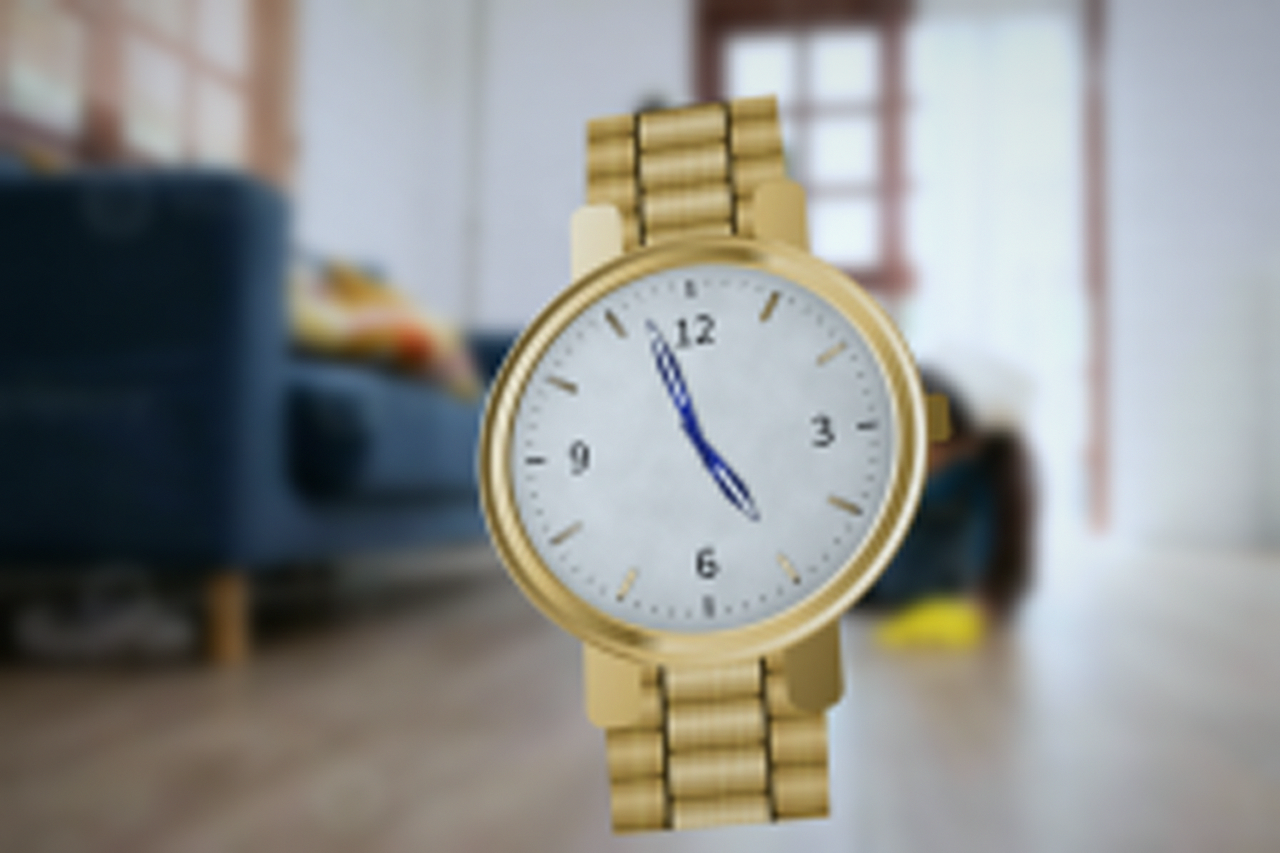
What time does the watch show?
4:57
